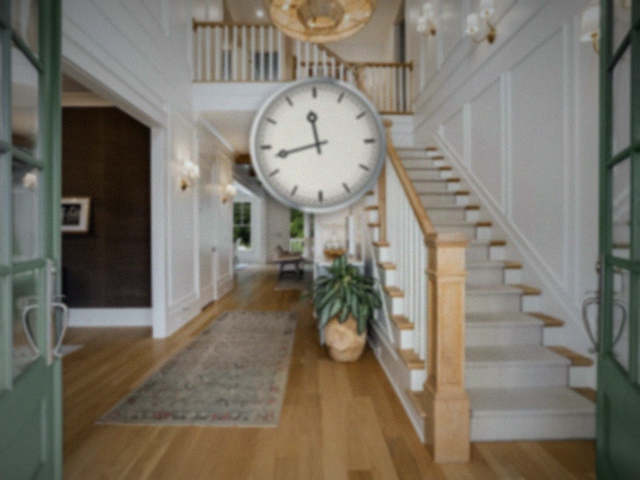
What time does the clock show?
11:43
